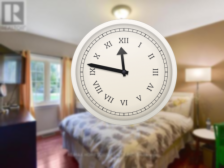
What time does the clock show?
11:47
